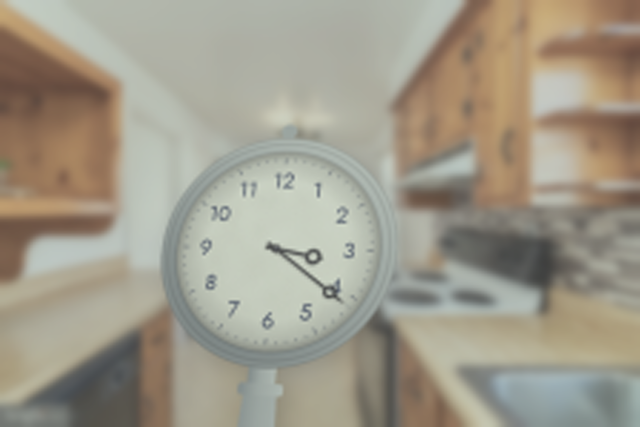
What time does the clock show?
3:21
